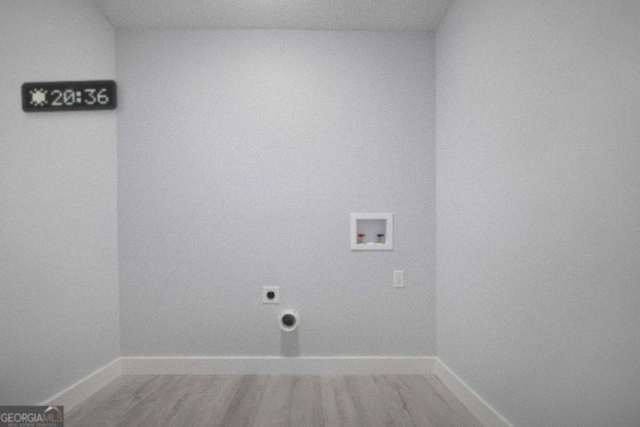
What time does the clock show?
20:36
